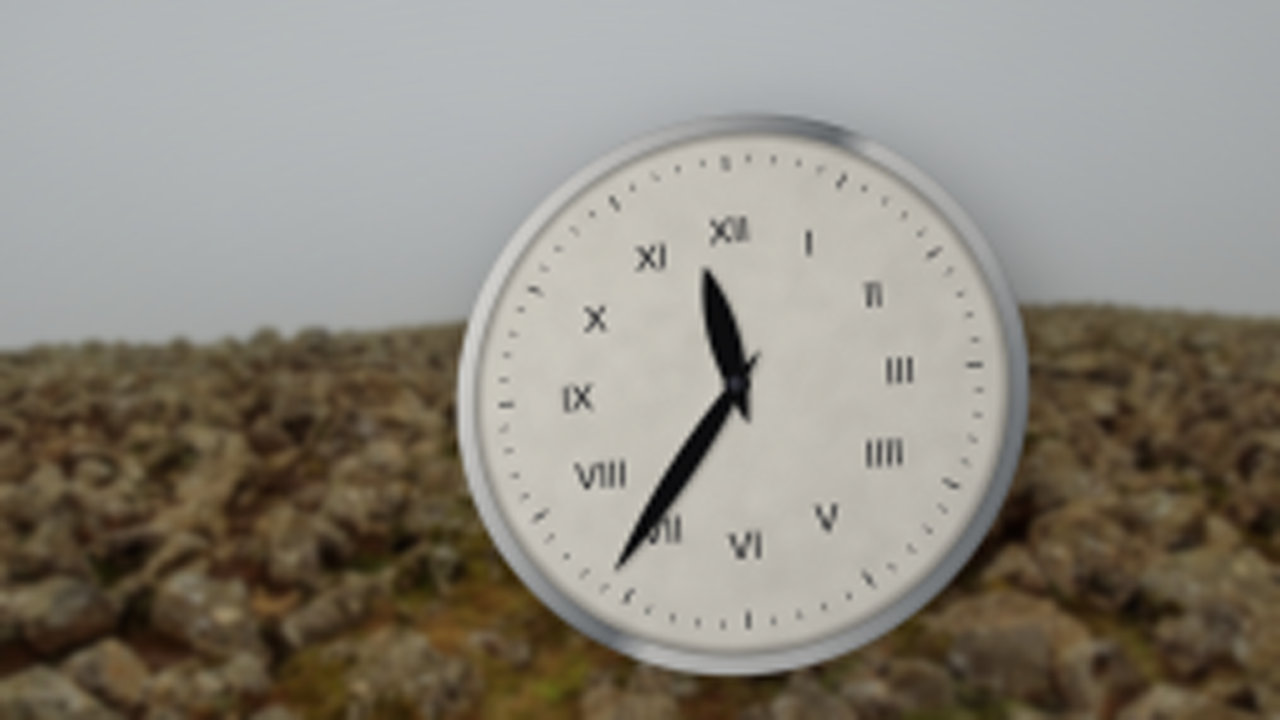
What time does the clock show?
11:36
